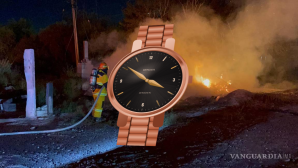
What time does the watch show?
3:51
